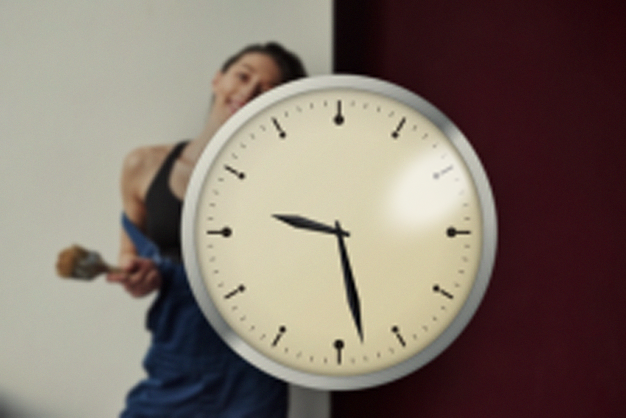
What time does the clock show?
9:28
